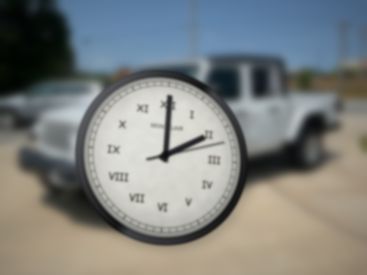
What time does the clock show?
2:00:12
